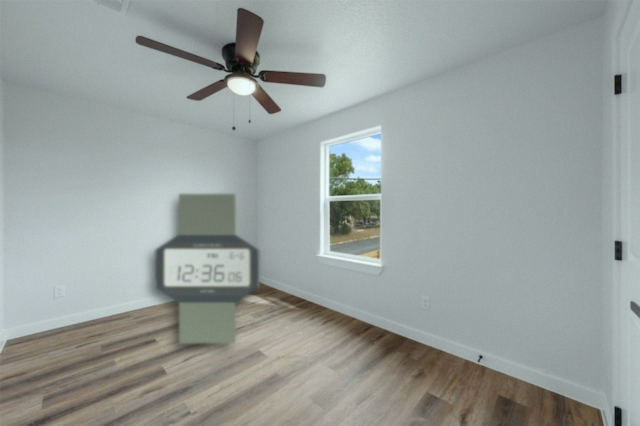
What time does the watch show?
12:36
